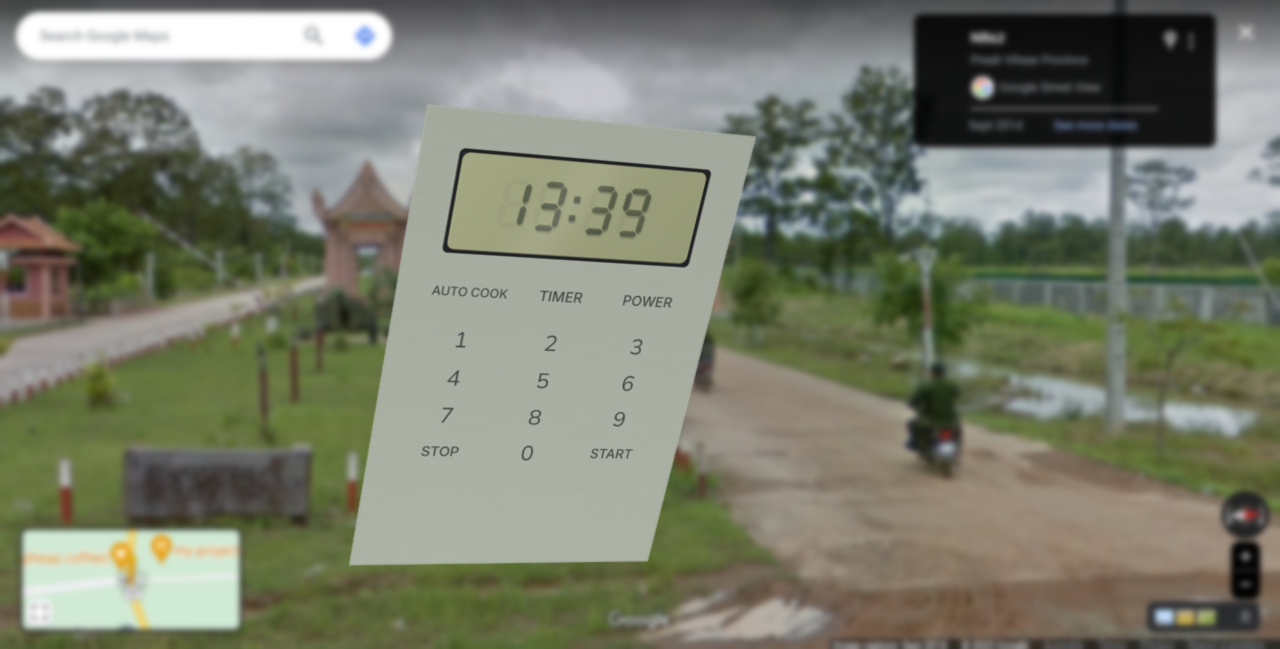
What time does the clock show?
13:39
